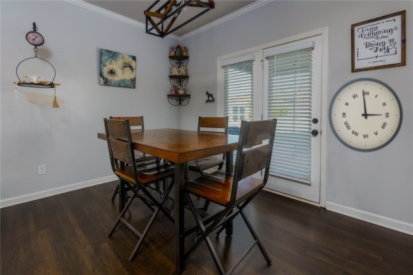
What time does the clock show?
2:59
